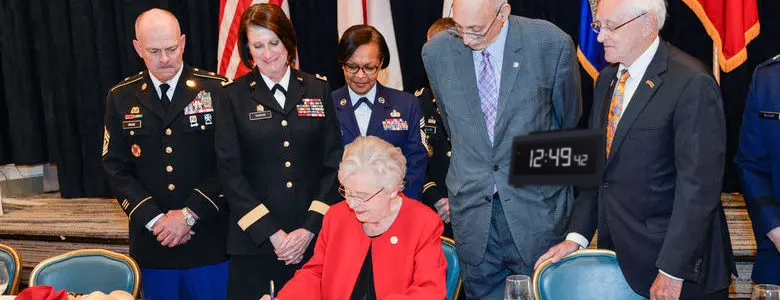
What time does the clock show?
12:49
